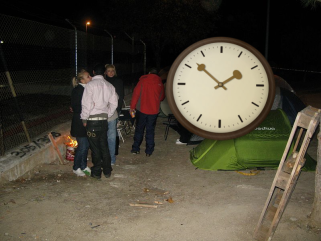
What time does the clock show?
1:52
